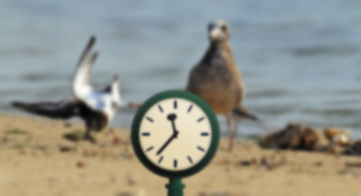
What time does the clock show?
11:37
